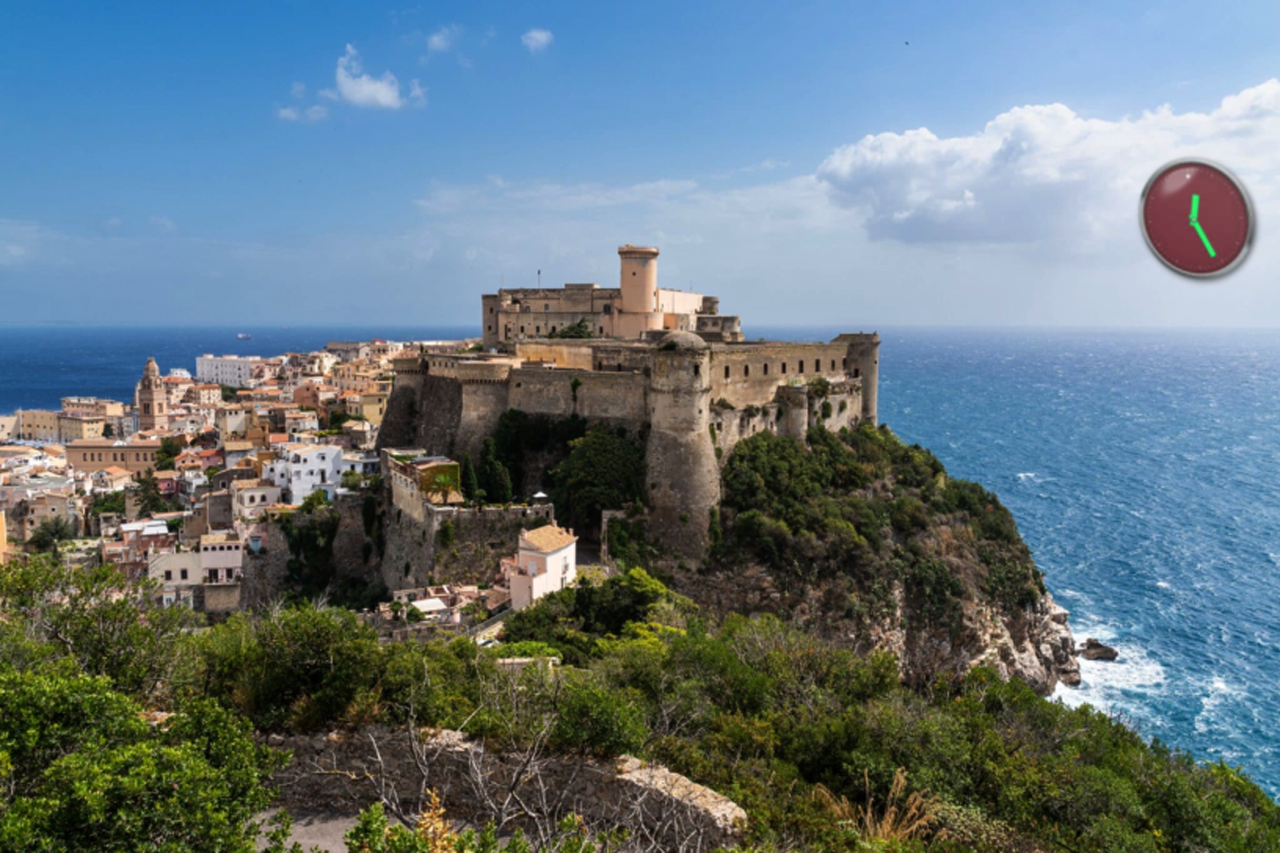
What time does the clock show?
12:26
